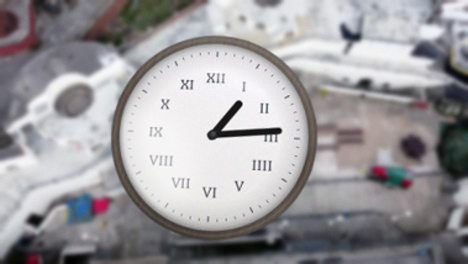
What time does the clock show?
1:14
